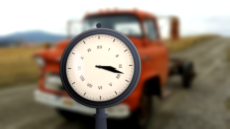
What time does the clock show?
3:18
